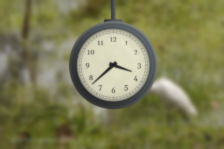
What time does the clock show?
3:38
